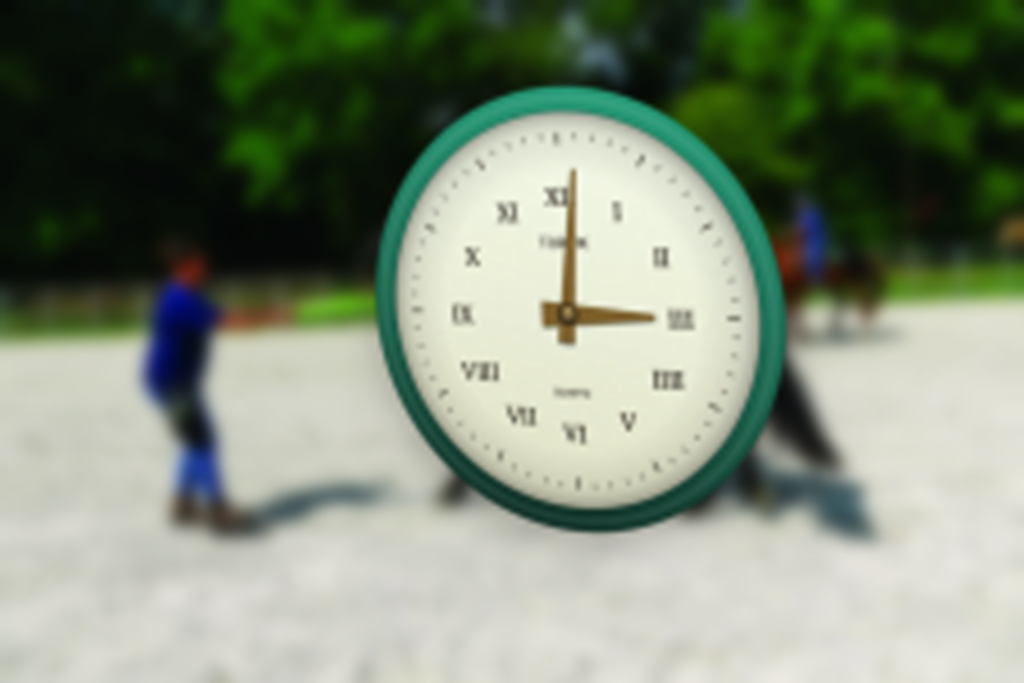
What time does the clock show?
3:01
